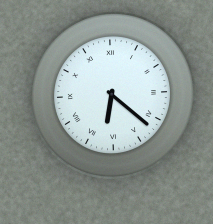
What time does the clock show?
6:22
